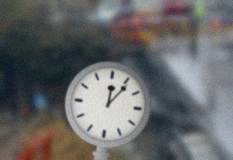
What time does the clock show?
12:06
